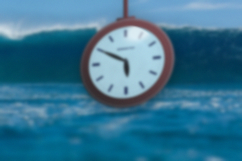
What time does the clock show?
5:50
